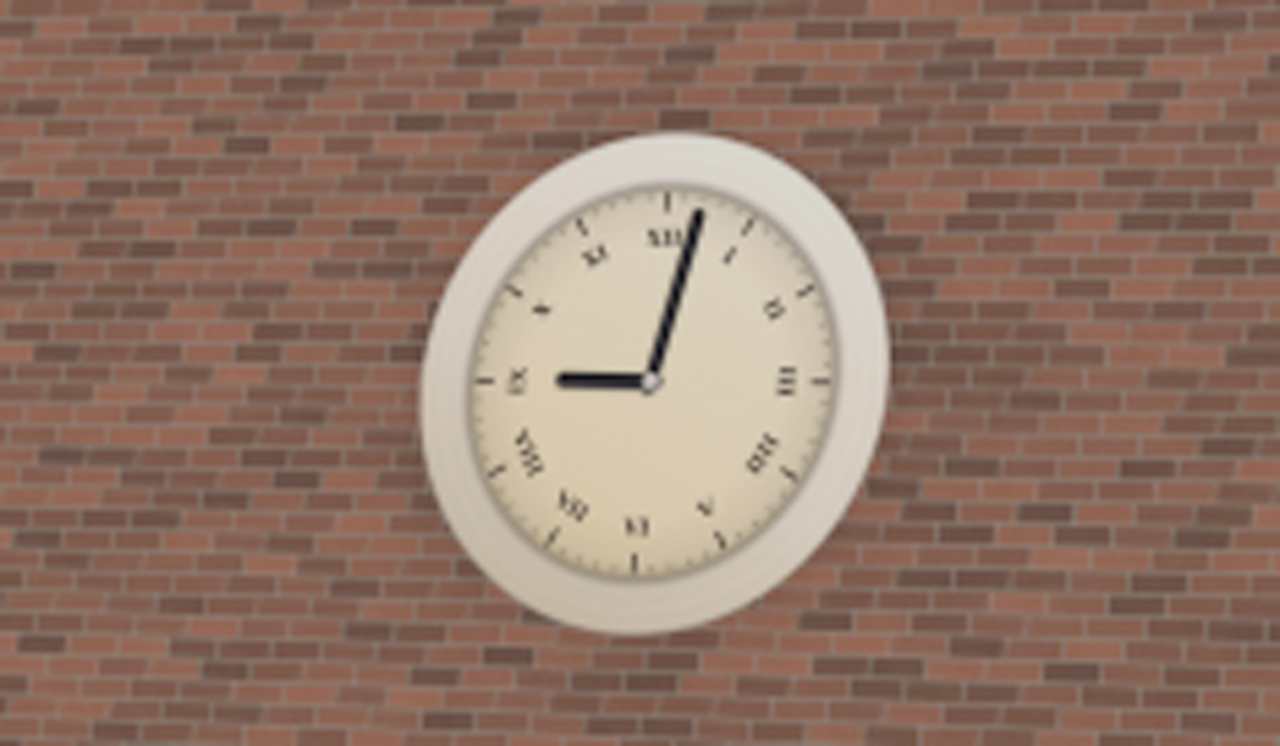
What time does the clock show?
9:02
